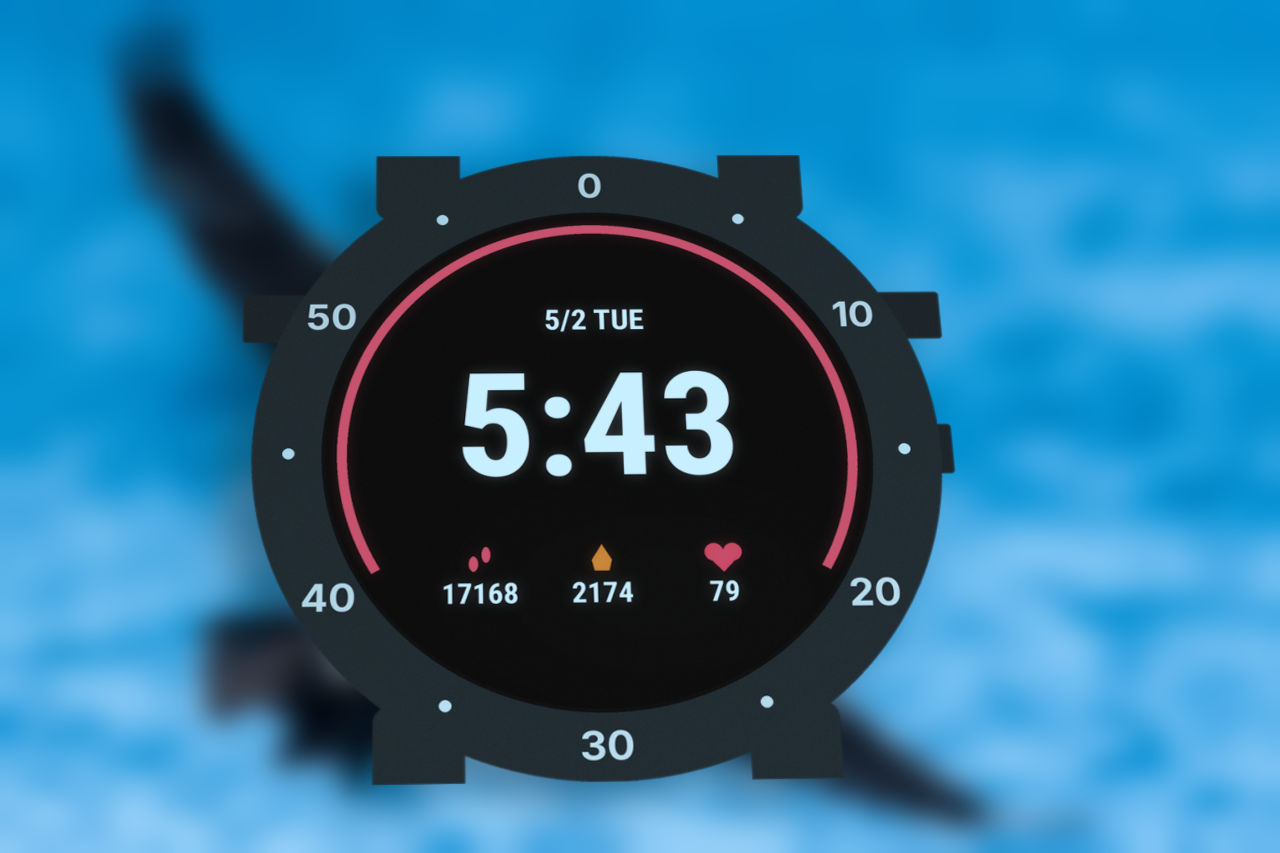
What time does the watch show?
5:43
